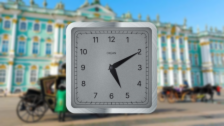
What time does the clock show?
5:10
